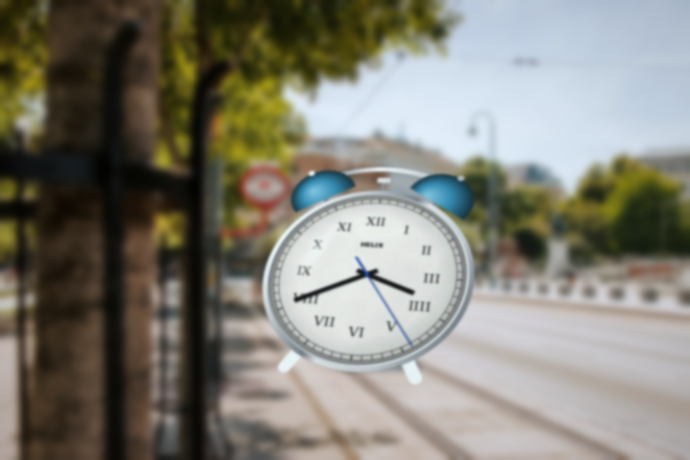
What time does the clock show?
3:40:24
